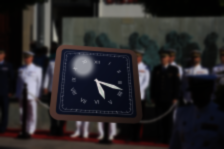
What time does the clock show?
5:18
